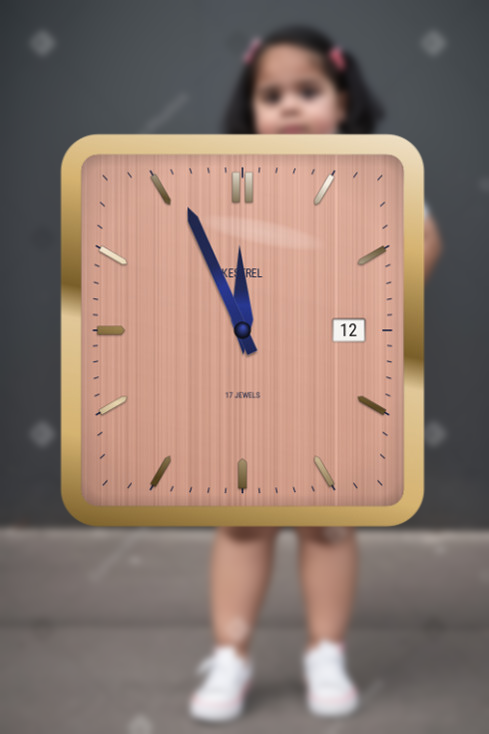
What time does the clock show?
11:56
